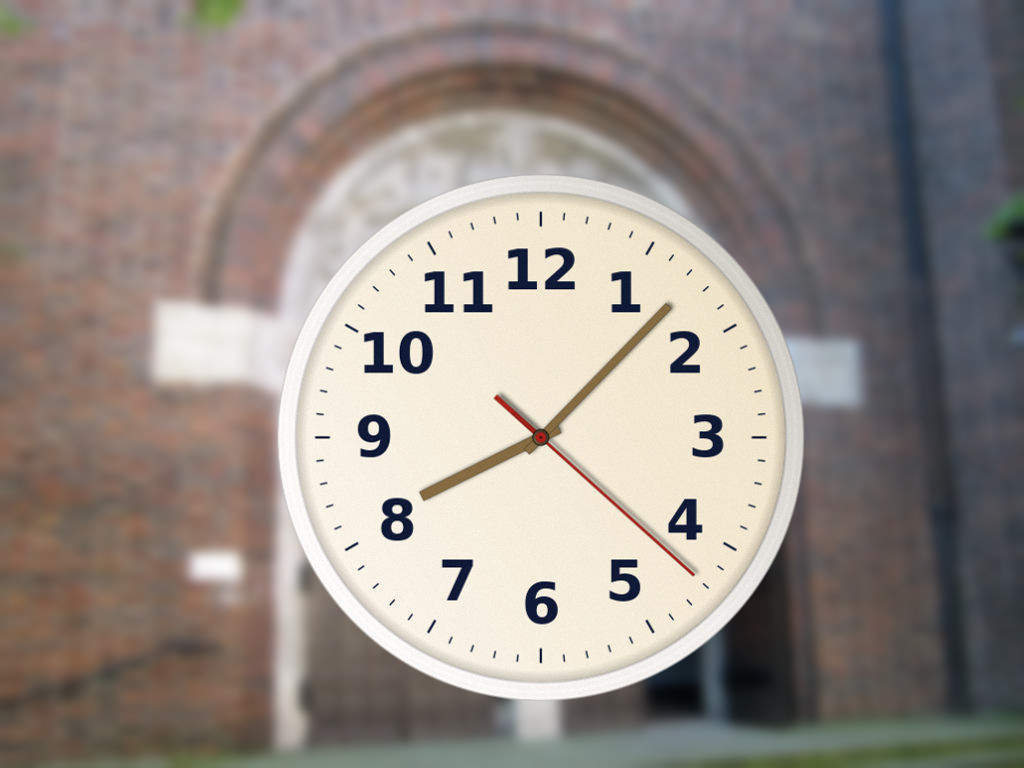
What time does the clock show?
8:07:22
